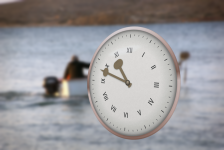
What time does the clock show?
10:48
